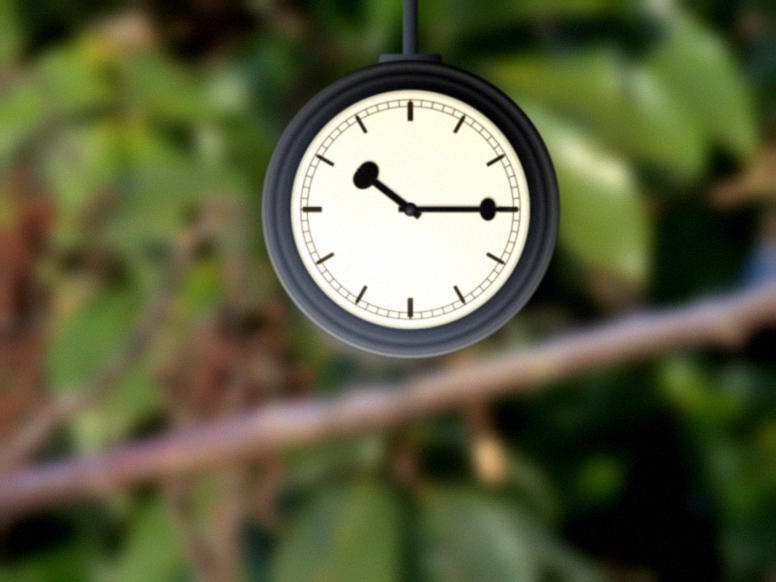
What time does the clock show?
10:15
